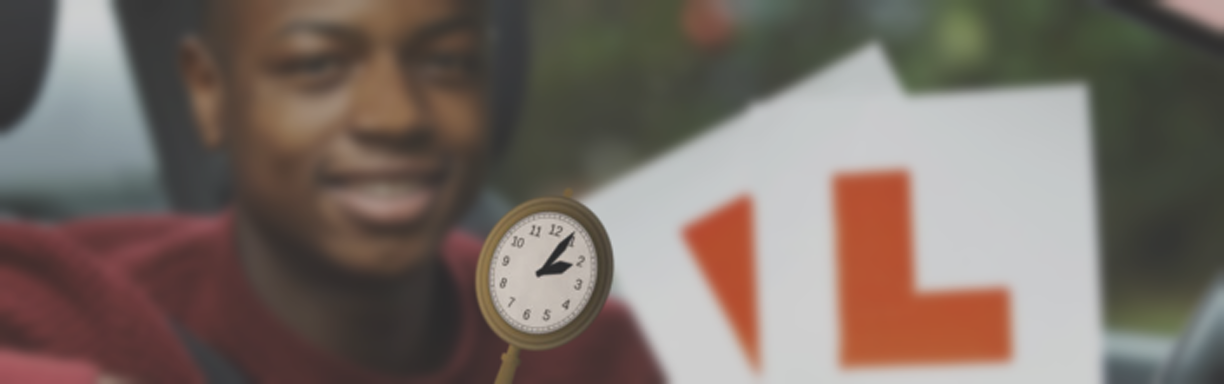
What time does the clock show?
2:04
